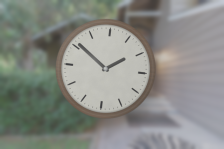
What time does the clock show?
1:51
